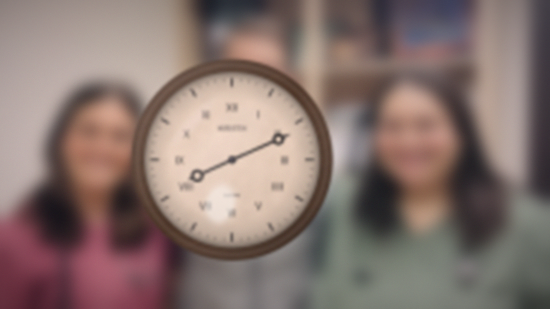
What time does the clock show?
8:11
